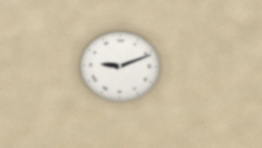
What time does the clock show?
9:11
